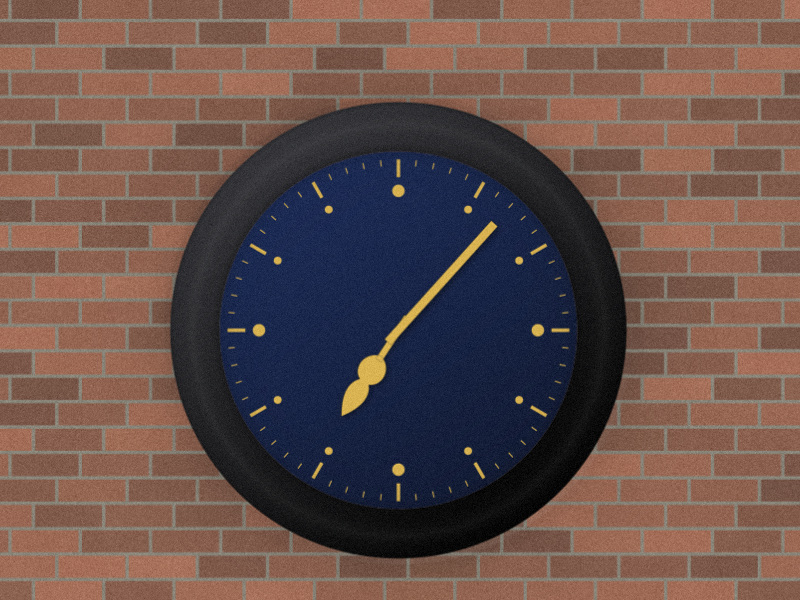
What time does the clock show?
7:07
